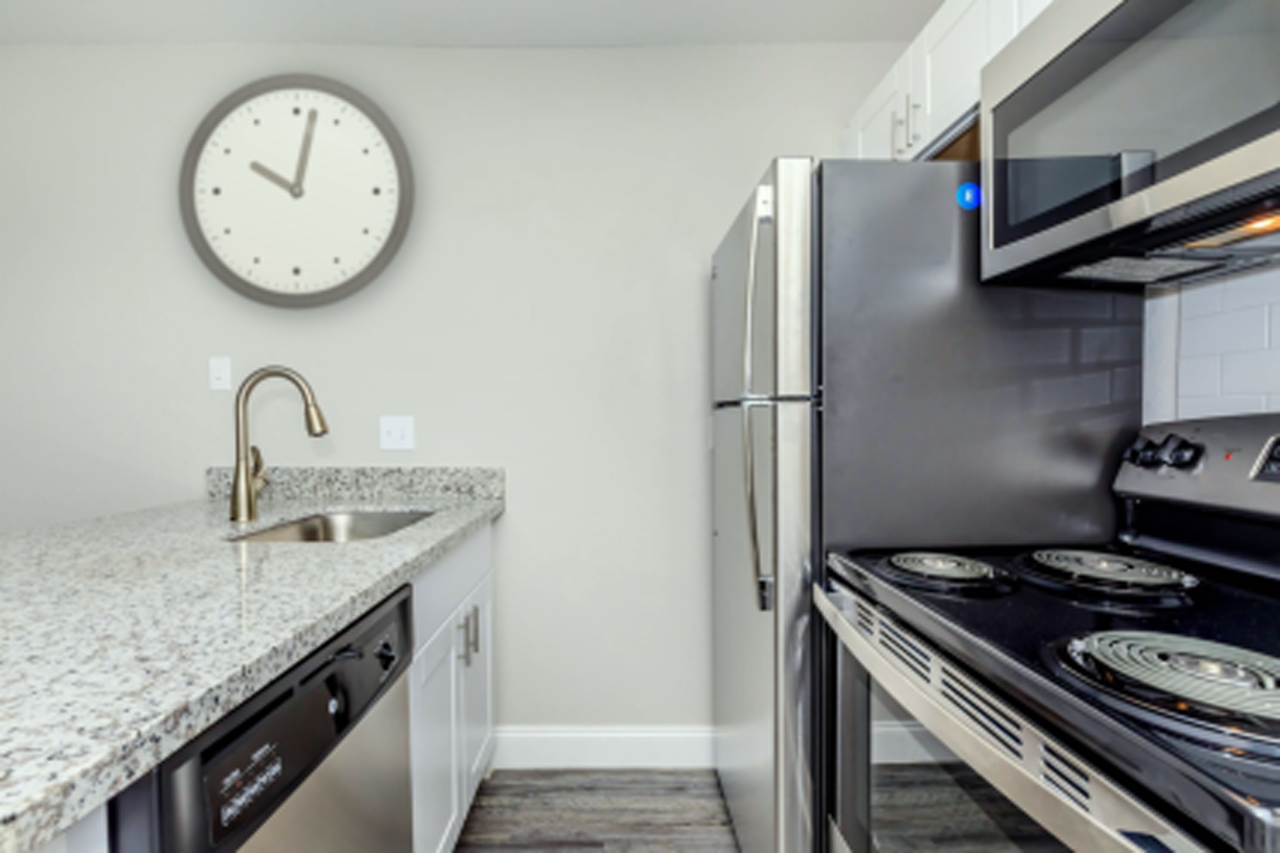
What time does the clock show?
10:02
